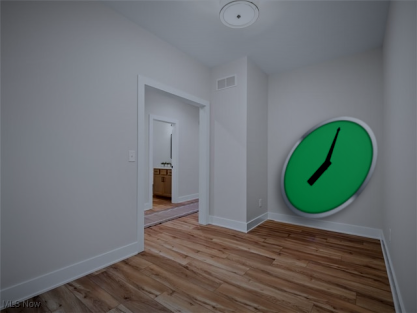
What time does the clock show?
7:00
